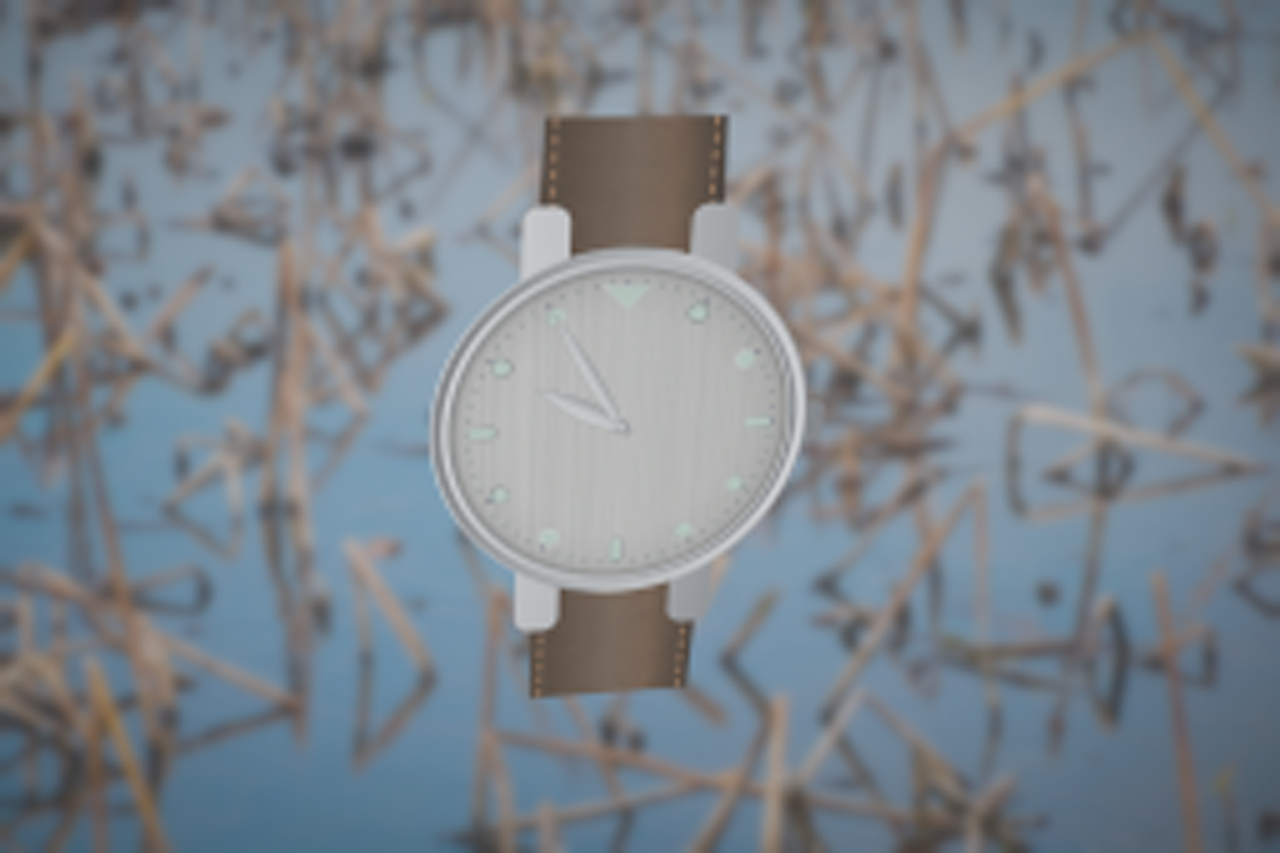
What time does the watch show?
9:55
